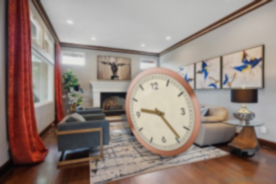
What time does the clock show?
9:24
